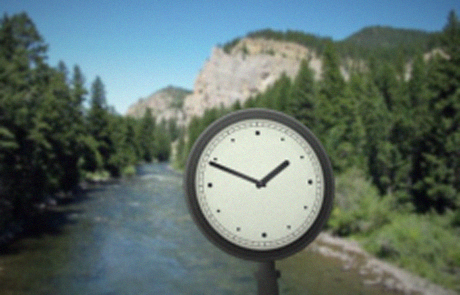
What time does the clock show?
1:49
